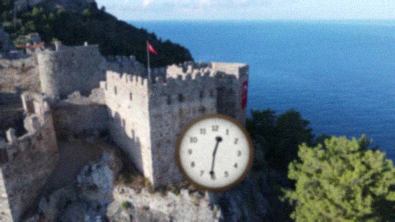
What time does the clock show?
12:31
